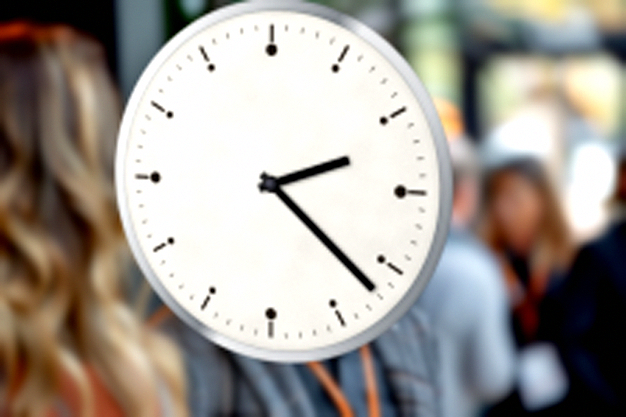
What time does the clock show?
2:22
